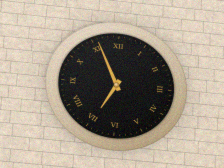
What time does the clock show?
6:56
